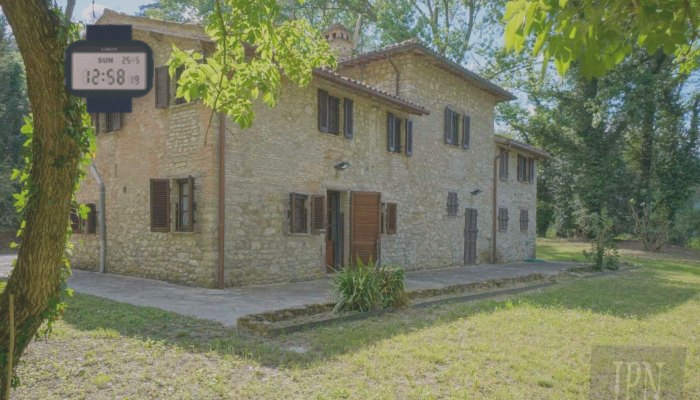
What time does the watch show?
12:58:19
